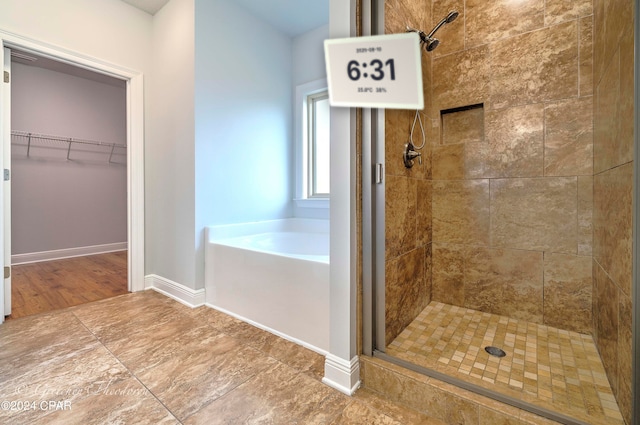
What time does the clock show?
6:31
